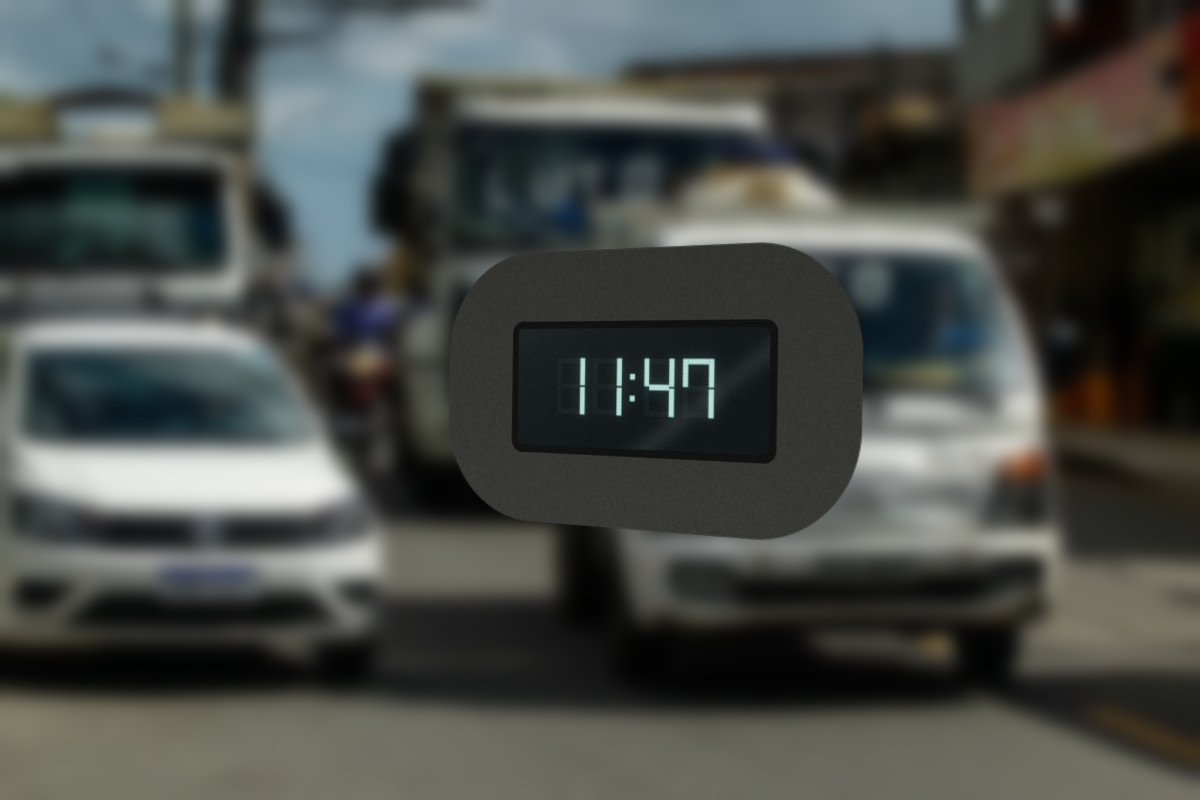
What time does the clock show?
11:47
